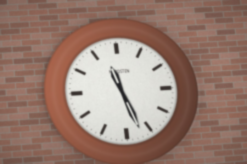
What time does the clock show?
11:27
